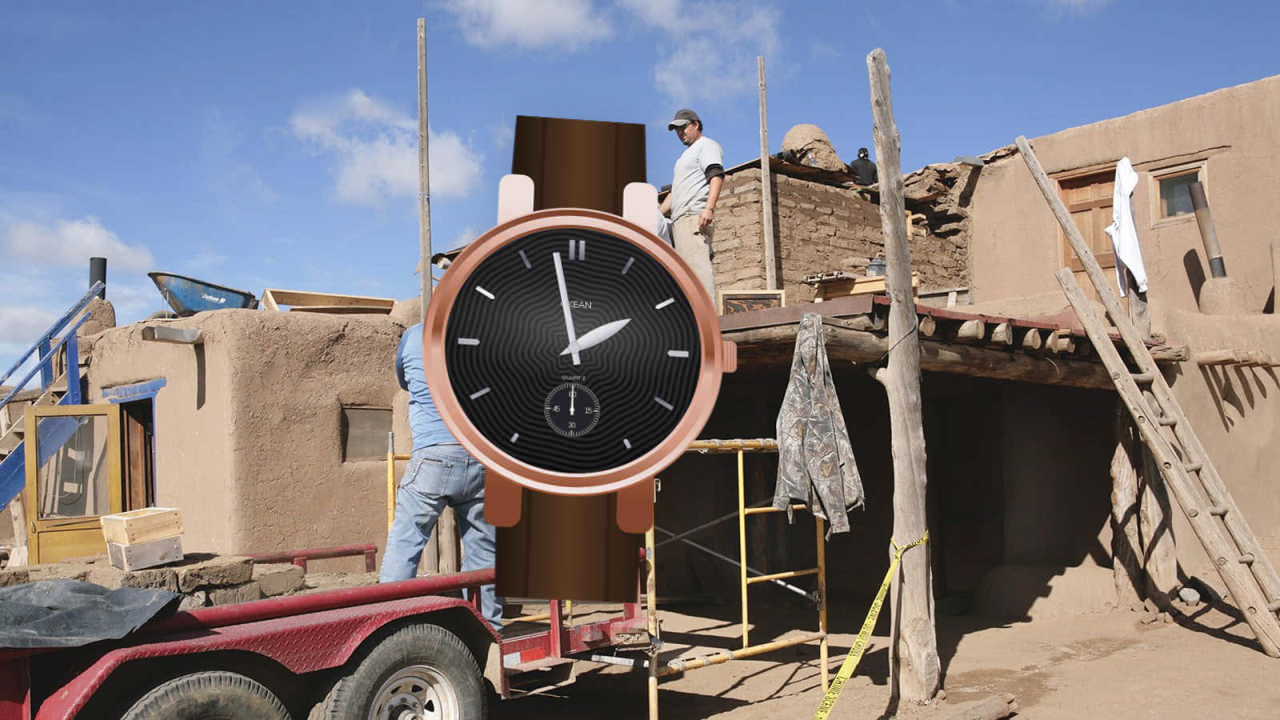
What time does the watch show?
1:58
